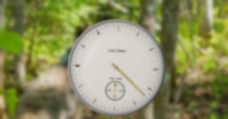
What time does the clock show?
4:22
